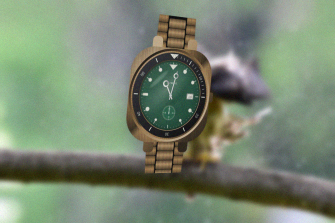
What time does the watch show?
11:02
